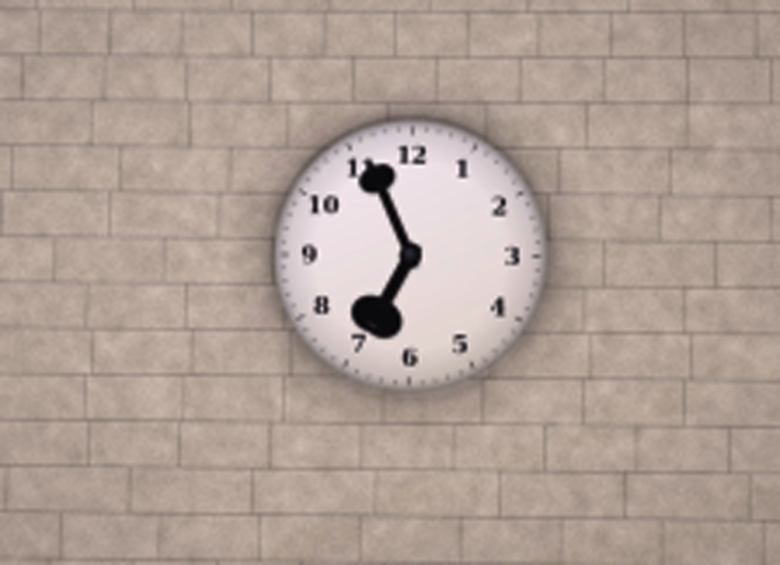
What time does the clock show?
6:56
